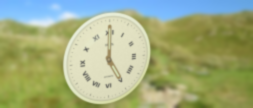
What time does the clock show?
5:00
